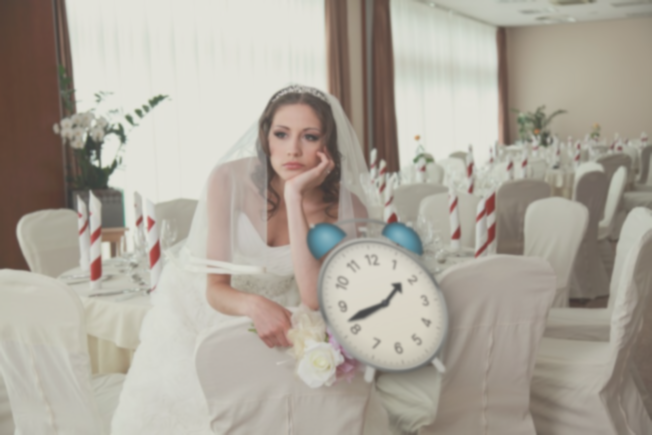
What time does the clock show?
1:42
